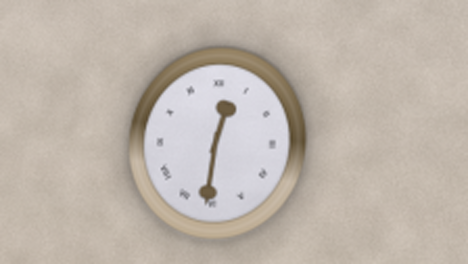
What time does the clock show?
12:31
